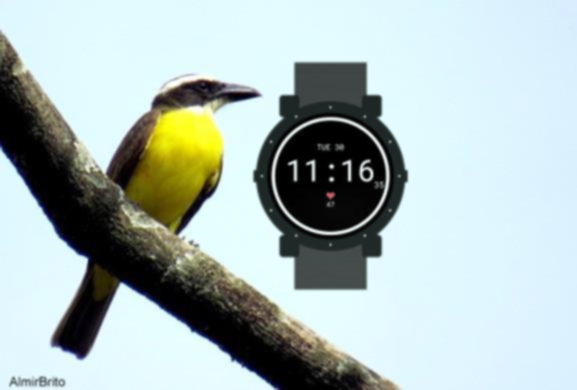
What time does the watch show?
11:16
